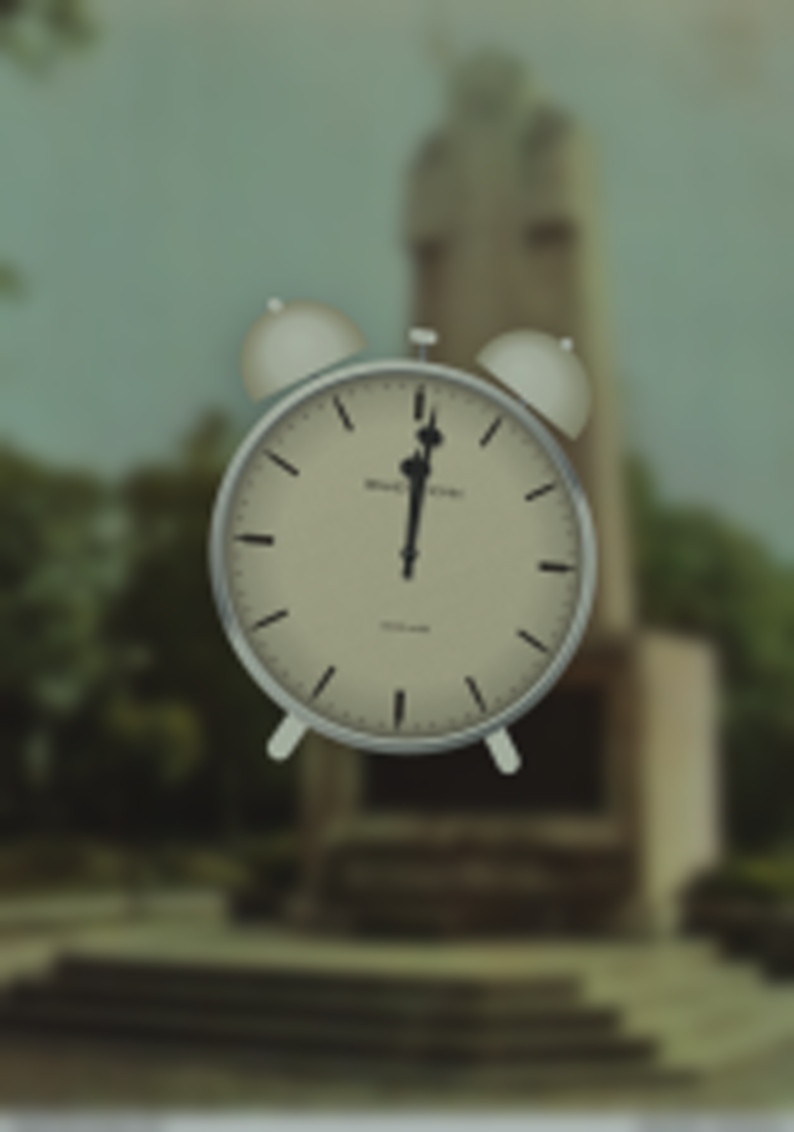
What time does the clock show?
12:01
